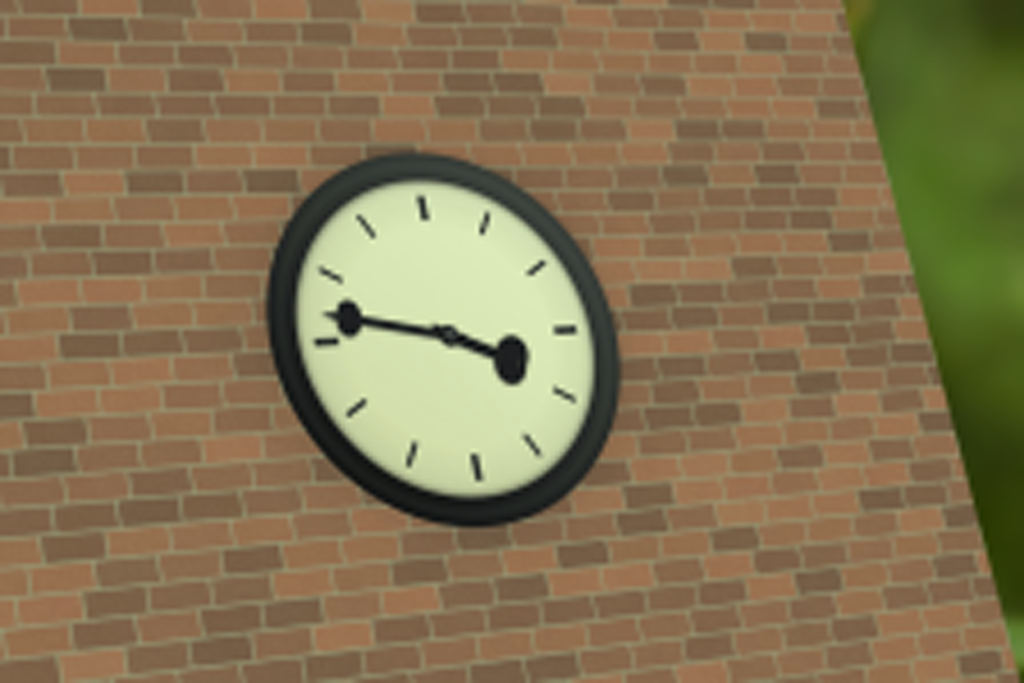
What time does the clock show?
3:47
